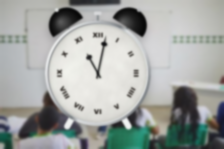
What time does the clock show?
11:02
